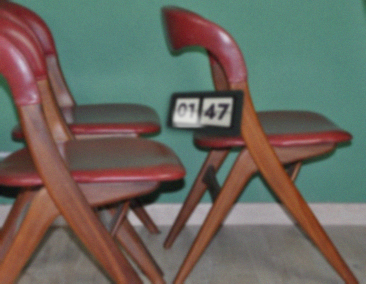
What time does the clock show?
1:47
